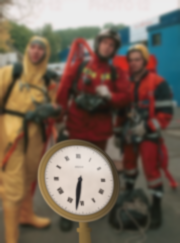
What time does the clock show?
6:32
